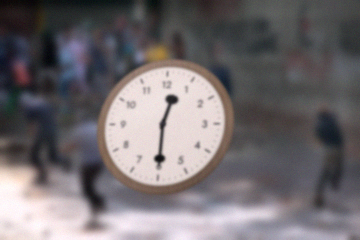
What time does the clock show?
12:30
